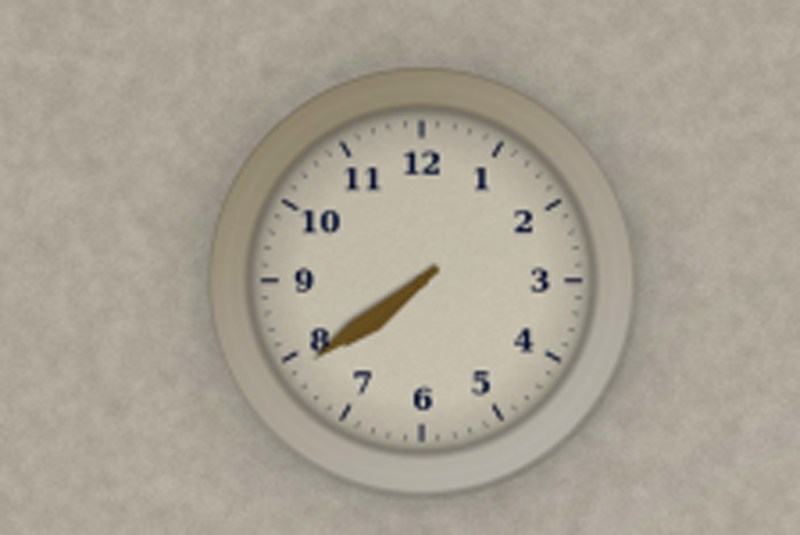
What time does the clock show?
7:39
